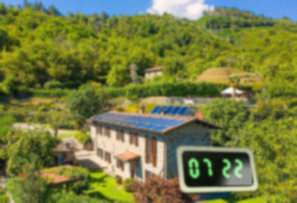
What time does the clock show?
7:22
